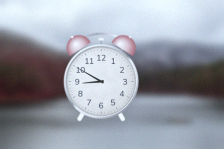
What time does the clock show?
8:50
